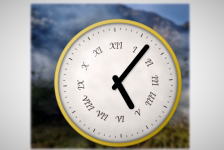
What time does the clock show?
5:07
